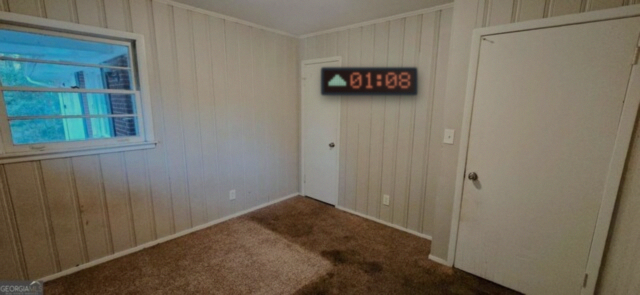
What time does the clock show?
1:08
